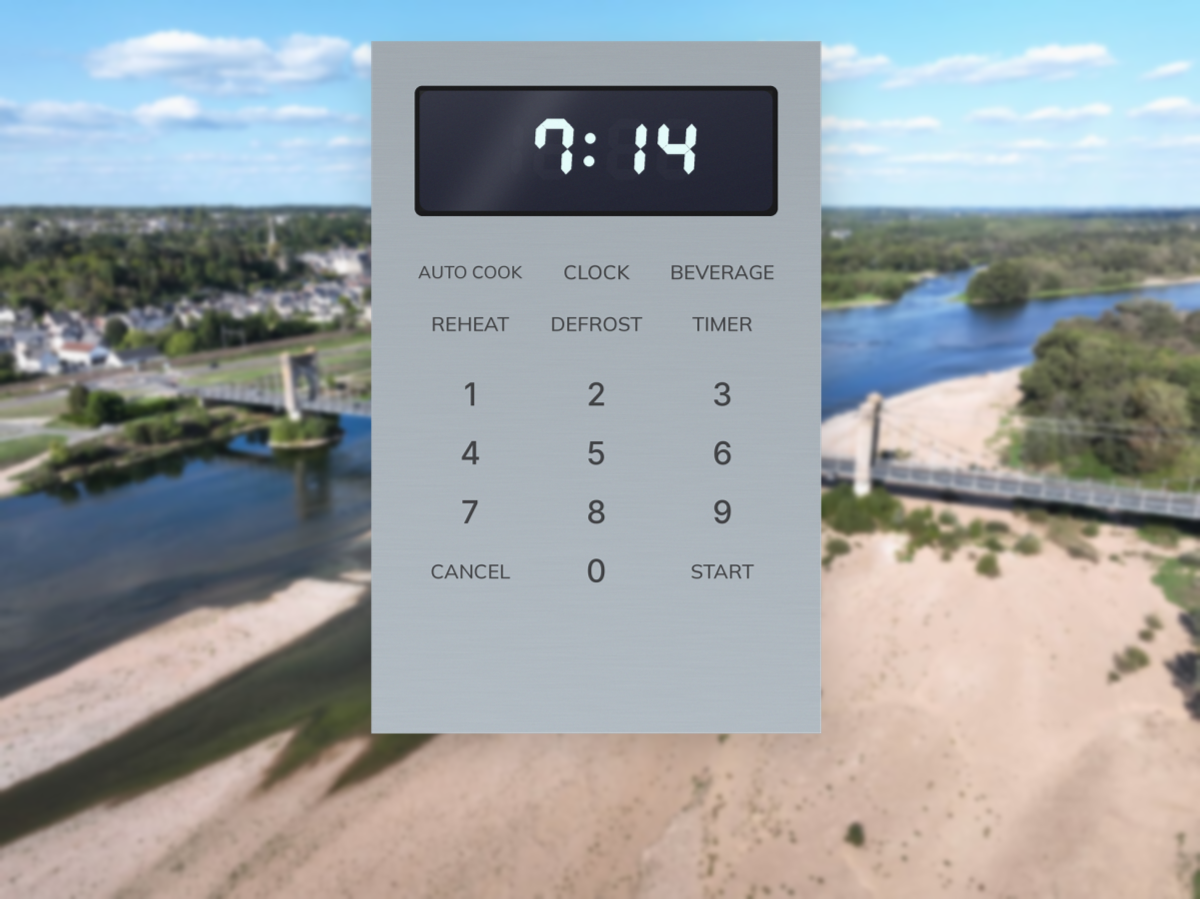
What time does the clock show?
7:14
